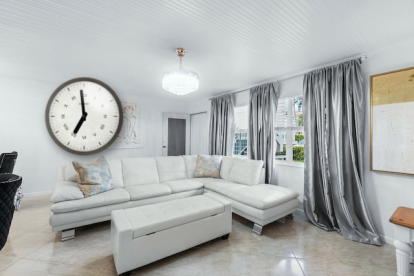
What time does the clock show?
6:59
